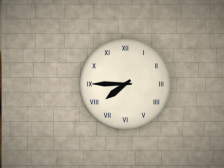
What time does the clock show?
7:45
